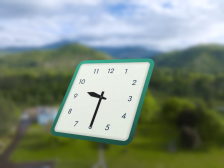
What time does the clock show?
9:30
